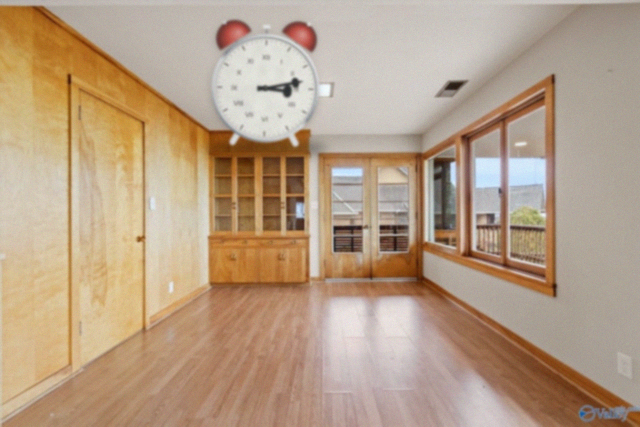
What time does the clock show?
3:13
